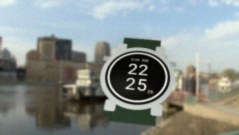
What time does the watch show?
22:25
